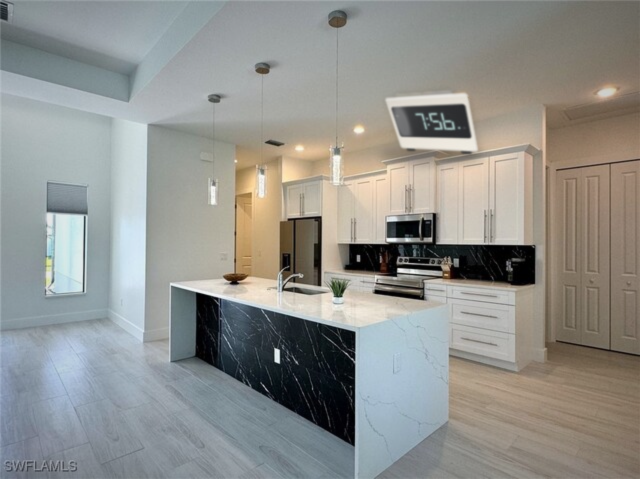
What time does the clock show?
7:56
